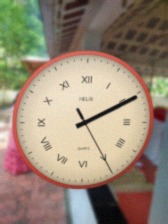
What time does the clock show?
2:10:25
